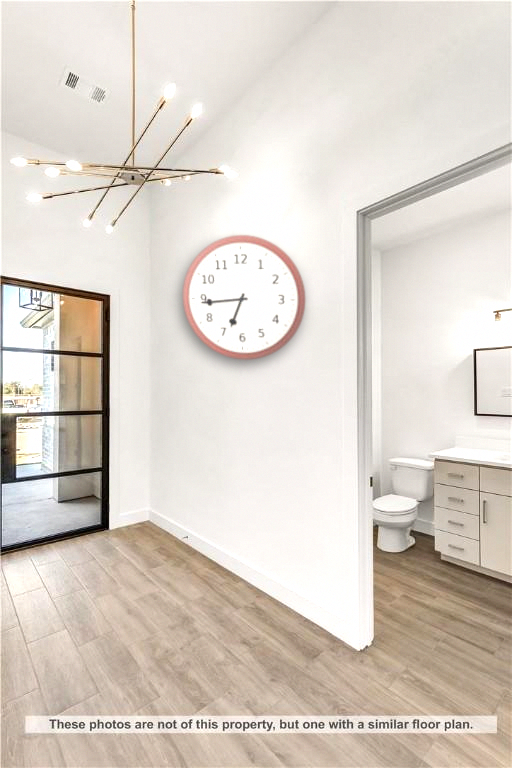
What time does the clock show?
6:44
